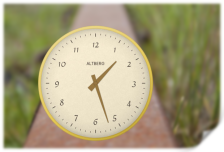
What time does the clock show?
1:27
